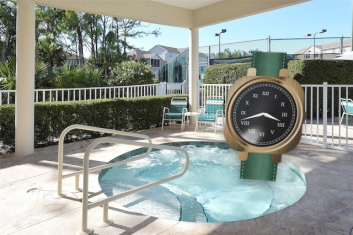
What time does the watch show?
3:42
